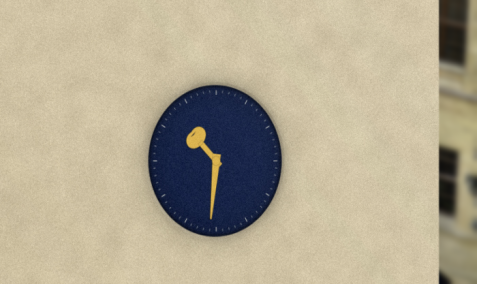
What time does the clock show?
10:31
